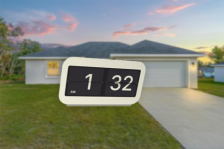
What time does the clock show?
1:32
